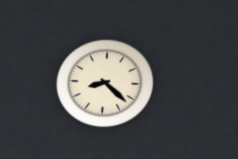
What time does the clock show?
8:22
